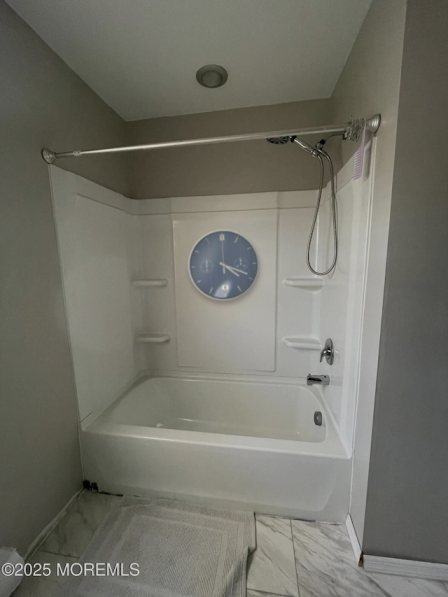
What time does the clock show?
4:19
